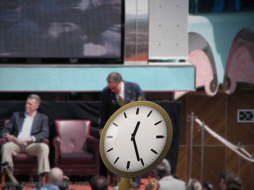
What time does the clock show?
12:26
